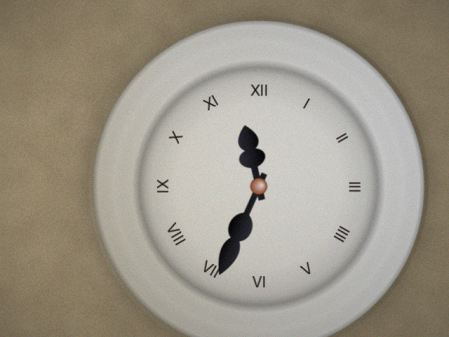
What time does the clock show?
11:34
